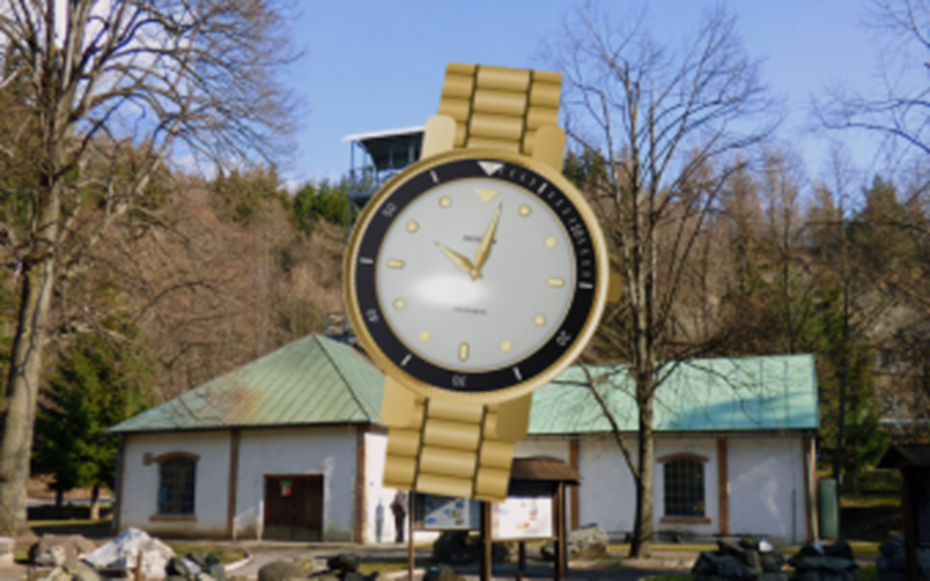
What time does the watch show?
10:02
